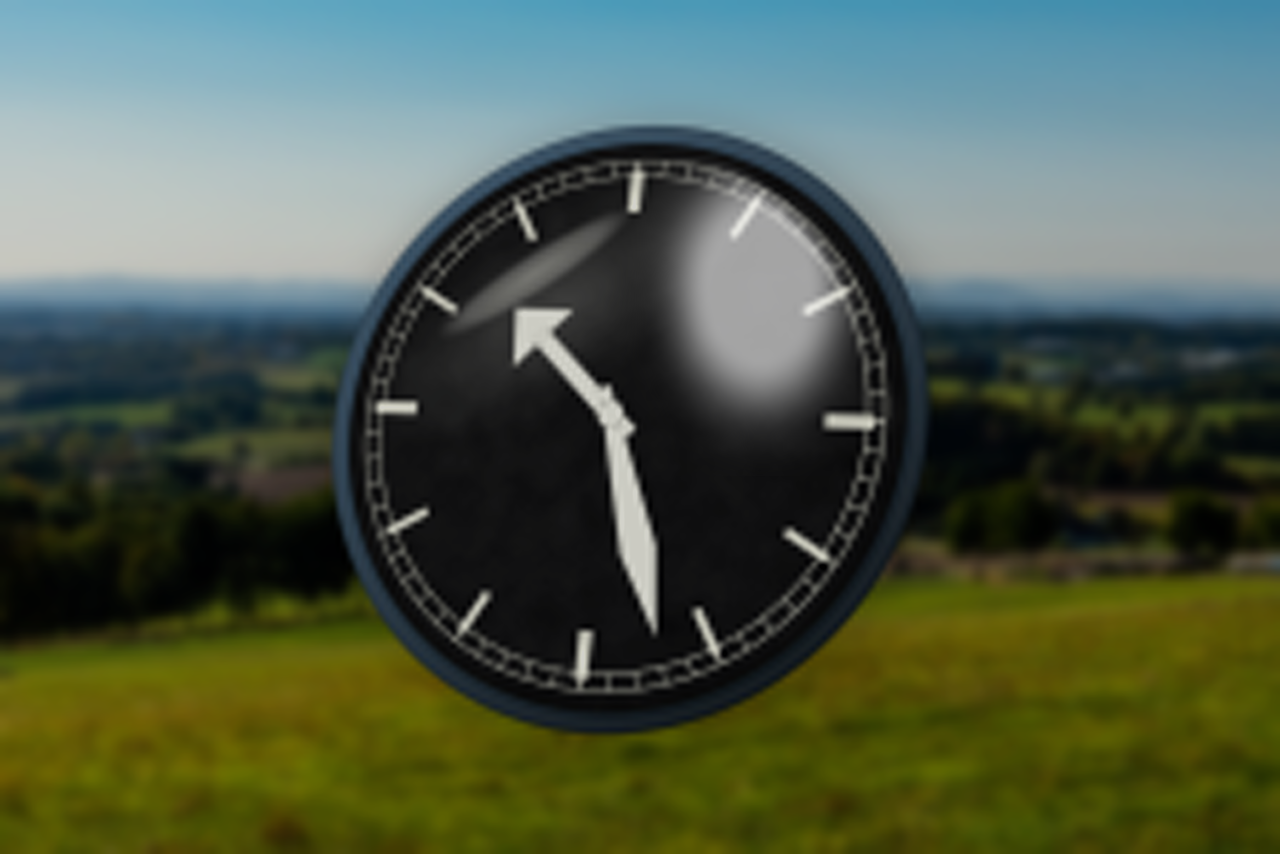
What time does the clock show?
10:27
